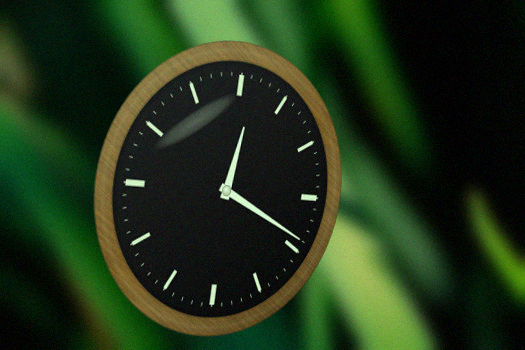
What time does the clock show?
12:19
